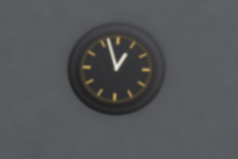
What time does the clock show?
12:57
